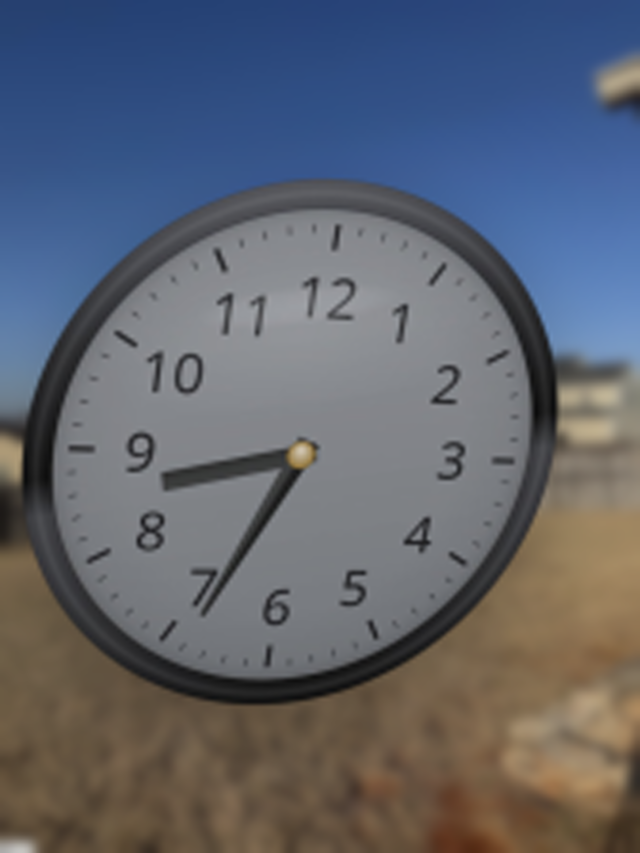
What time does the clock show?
8:34
